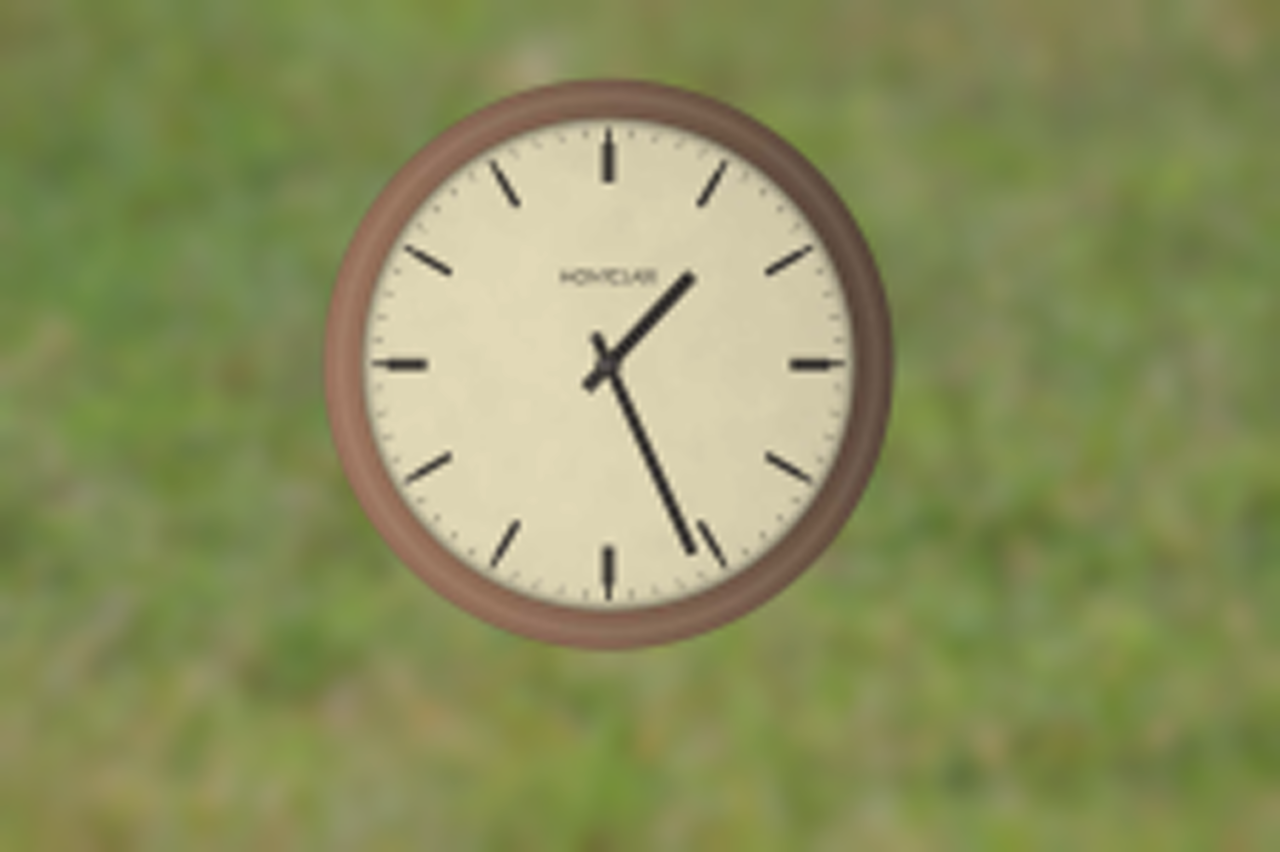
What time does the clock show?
1:26
